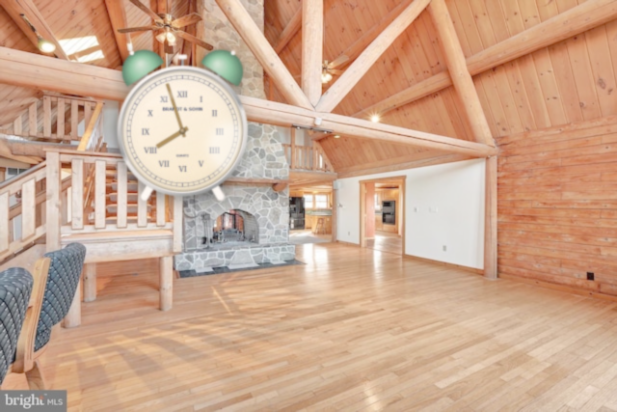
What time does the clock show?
7:57
